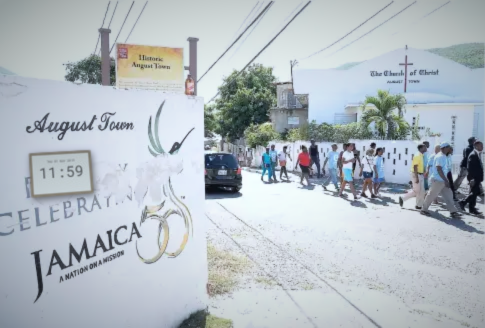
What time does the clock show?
11:59
